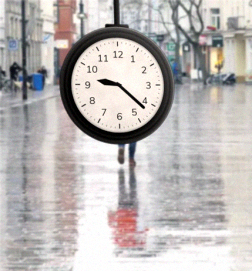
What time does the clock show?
9:22
